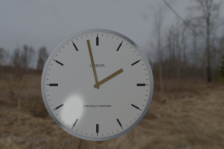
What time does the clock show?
1:58
